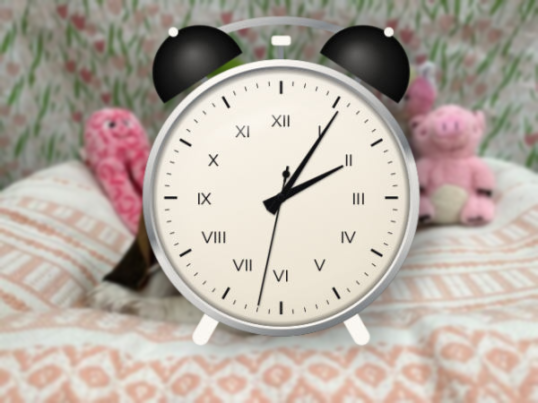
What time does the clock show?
2:05:32
